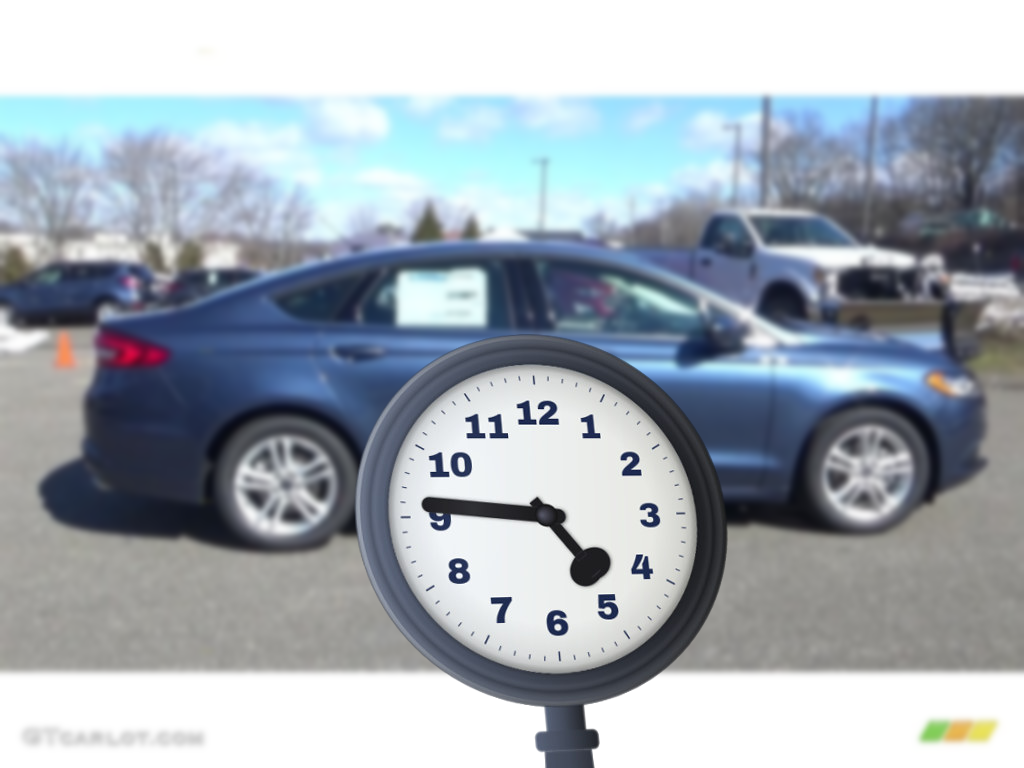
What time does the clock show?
4:46
